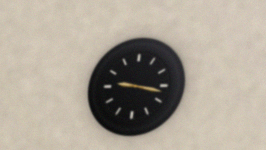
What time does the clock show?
9:17
